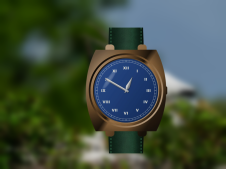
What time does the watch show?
12:50
